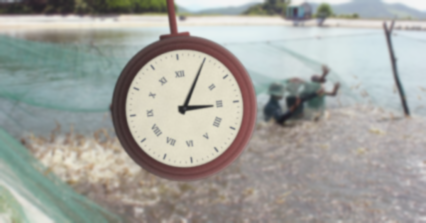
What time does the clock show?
3:05
